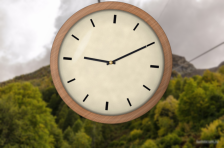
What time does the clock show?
9:10
